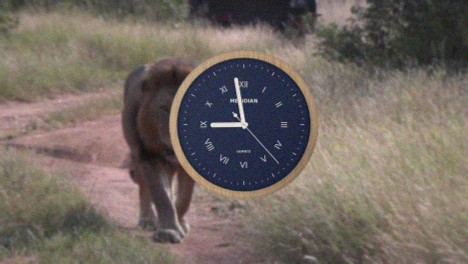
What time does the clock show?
8:58:23
